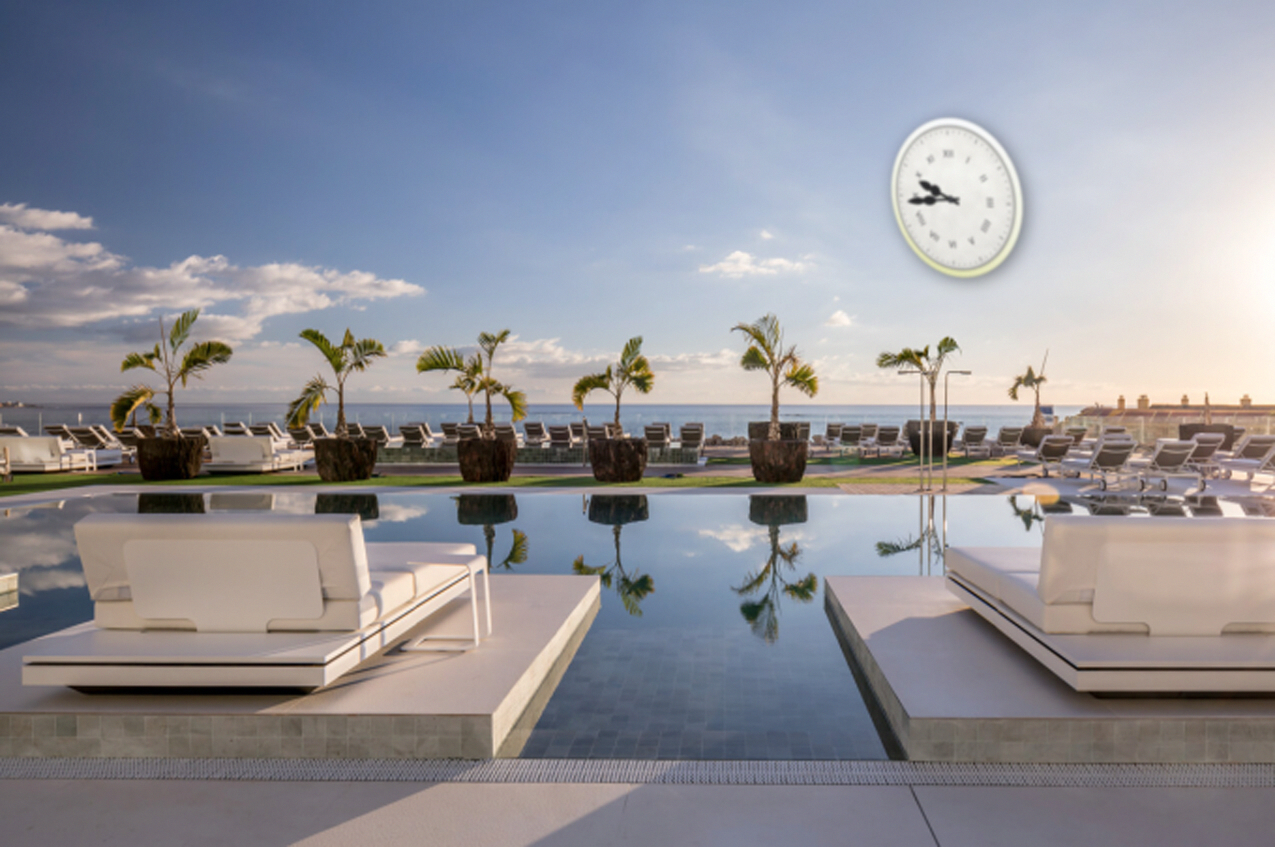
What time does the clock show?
9:44
